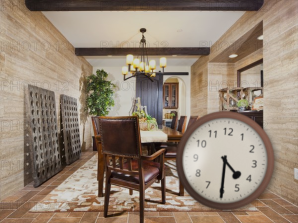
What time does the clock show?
4:30
